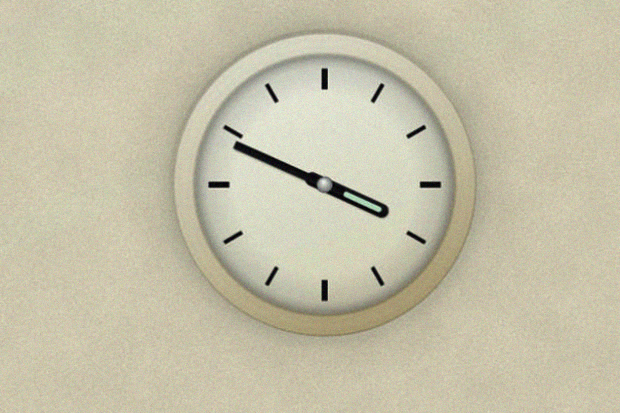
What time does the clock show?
3:49
